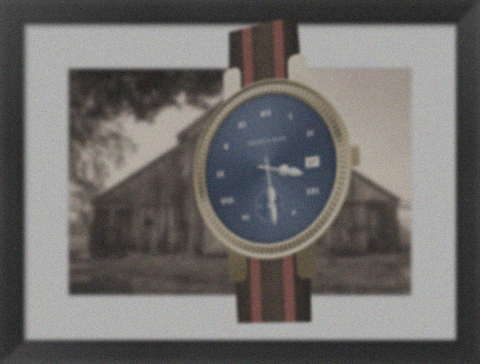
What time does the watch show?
3:29
